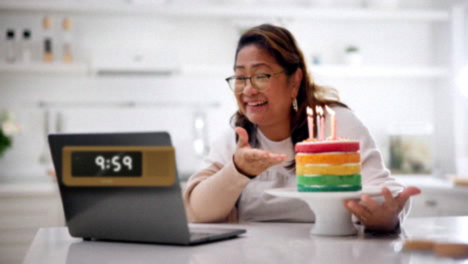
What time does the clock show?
9:59
